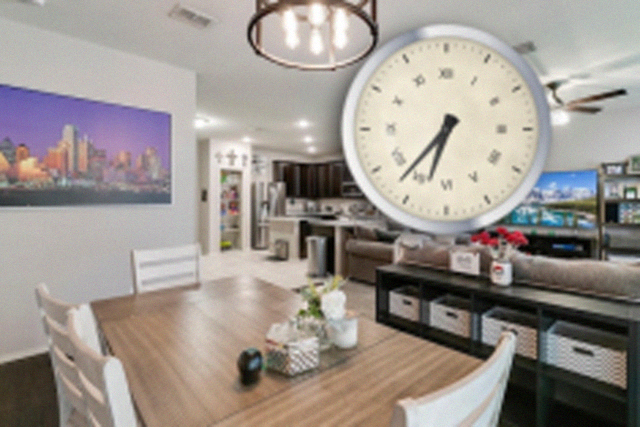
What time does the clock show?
6:37
